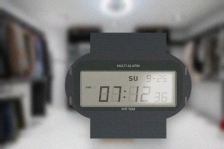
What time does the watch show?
7:12:36
